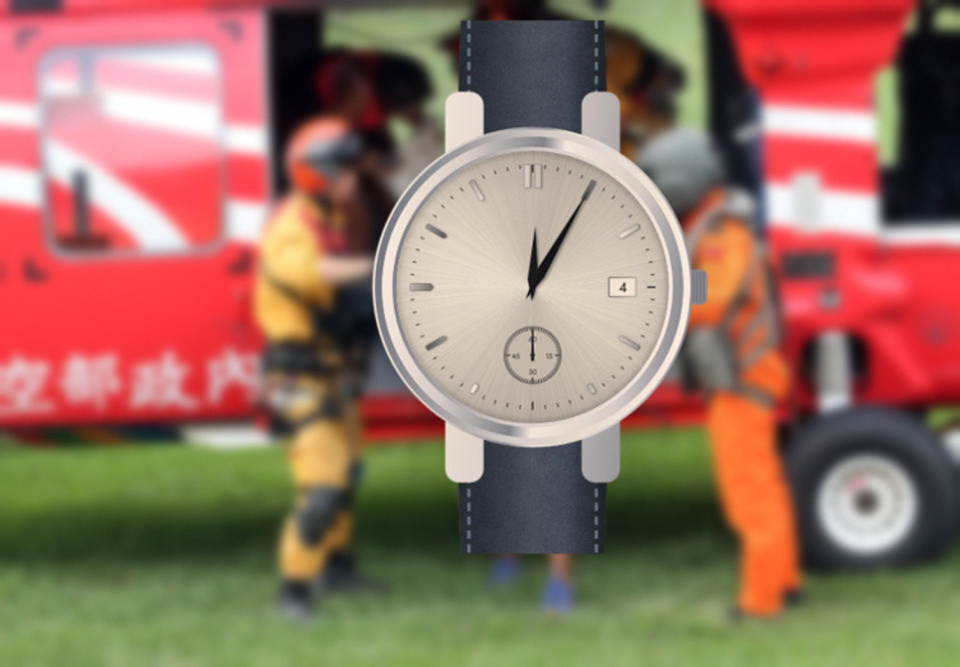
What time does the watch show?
12:05
